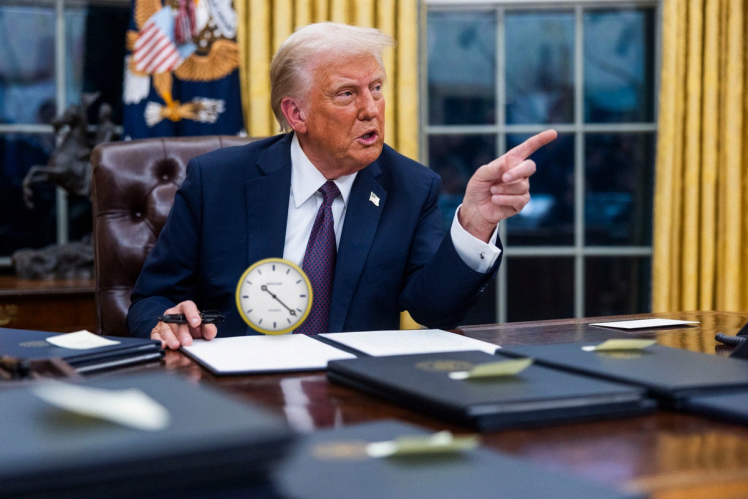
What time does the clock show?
10:22
